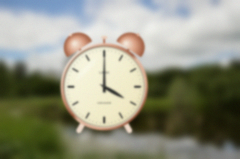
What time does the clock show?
4:00
